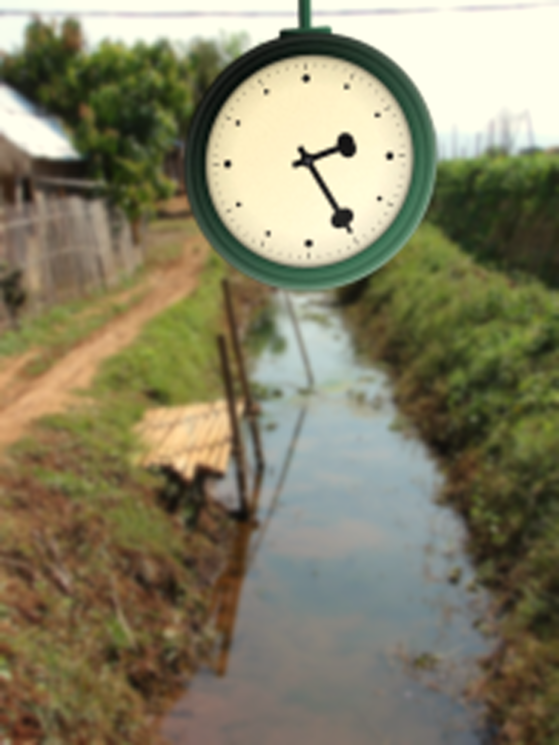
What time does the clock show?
2:25
